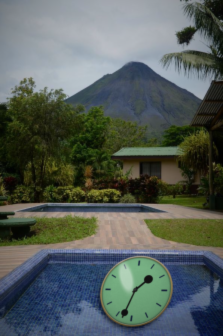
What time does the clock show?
1:33
